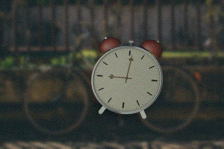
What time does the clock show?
9:01
